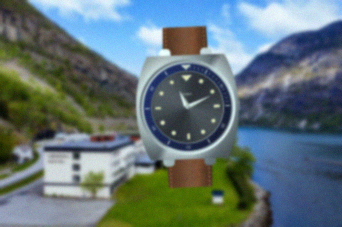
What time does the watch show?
11:11
